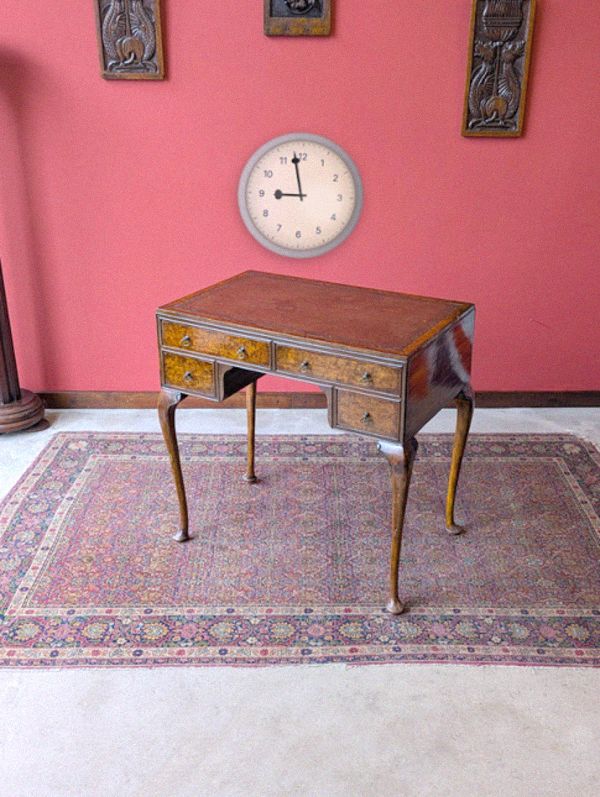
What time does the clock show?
8:58
